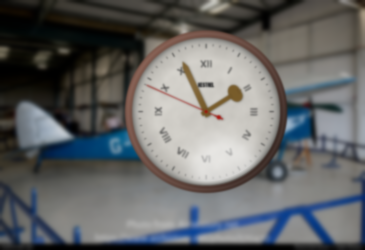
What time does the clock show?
1:55:49
